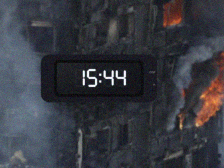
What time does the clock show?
15:44
